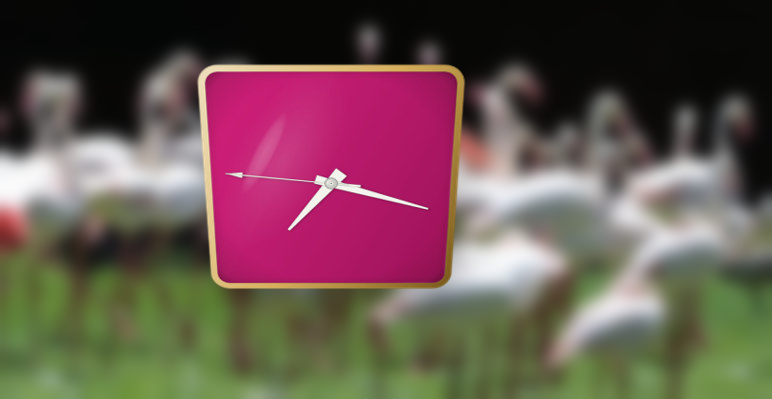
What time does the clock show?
7:17:46
